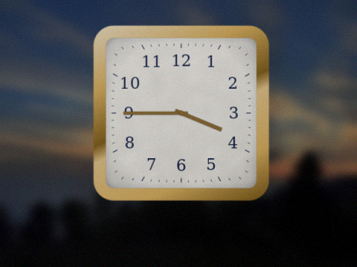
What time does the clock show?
3:45
